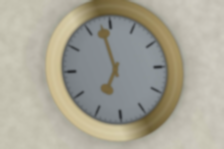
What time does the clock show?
6:58
